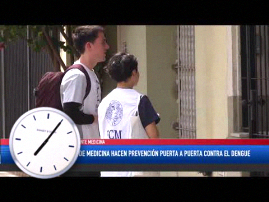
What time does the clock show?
7:05
